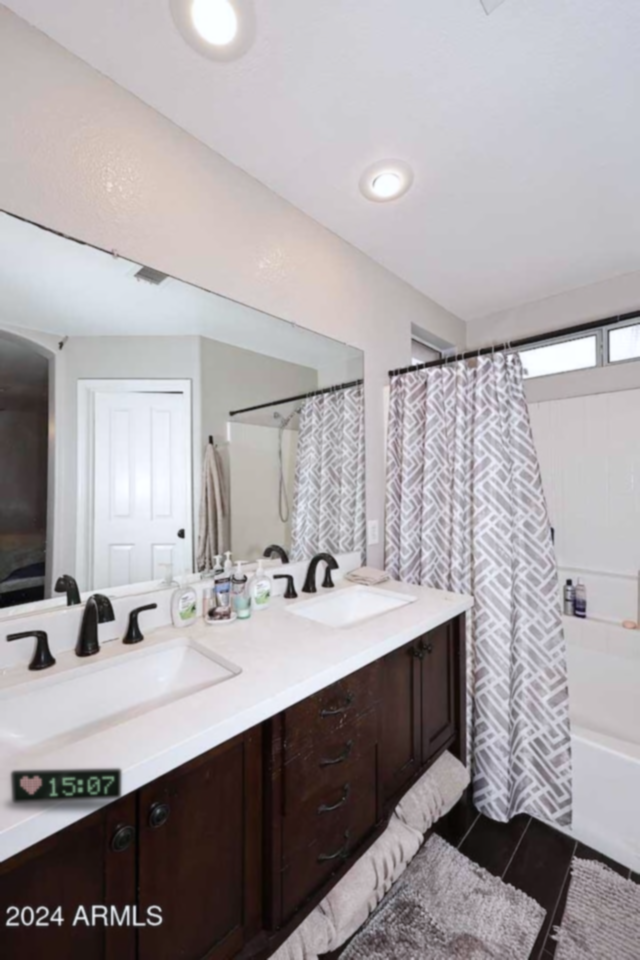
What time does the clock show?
15:07
